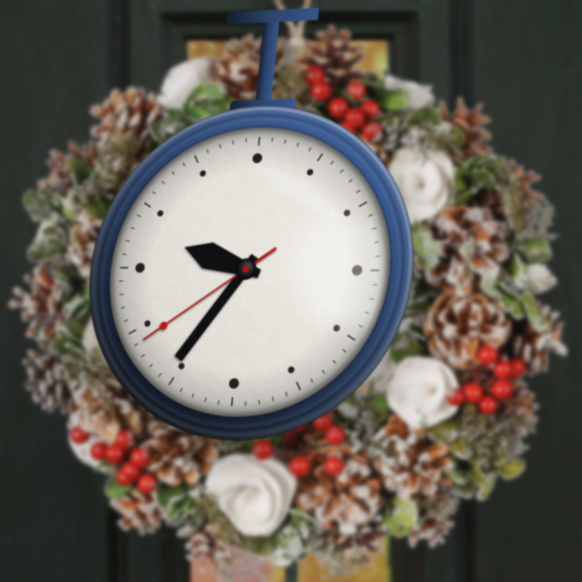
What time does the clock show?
9:35:39
